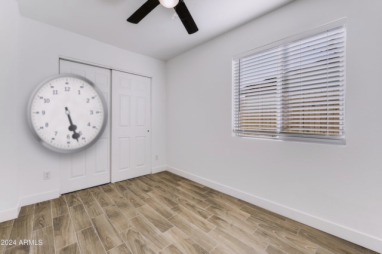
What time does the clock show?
5:27
